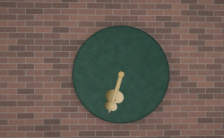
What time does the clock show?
6:33
